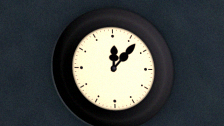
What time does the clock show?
12:07
